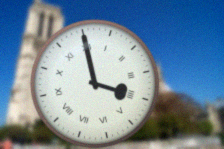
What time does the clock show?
4:00
